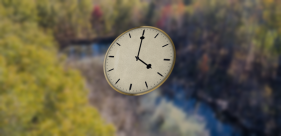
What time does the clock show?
4:00
